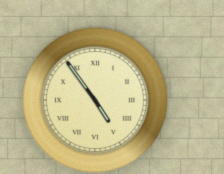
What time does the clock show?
4:54
